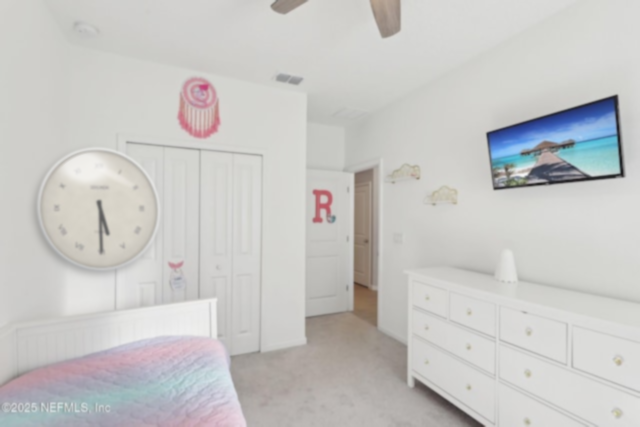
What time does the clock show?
5:30
